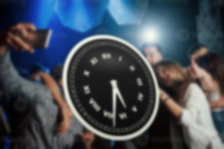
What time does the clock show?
5:33
